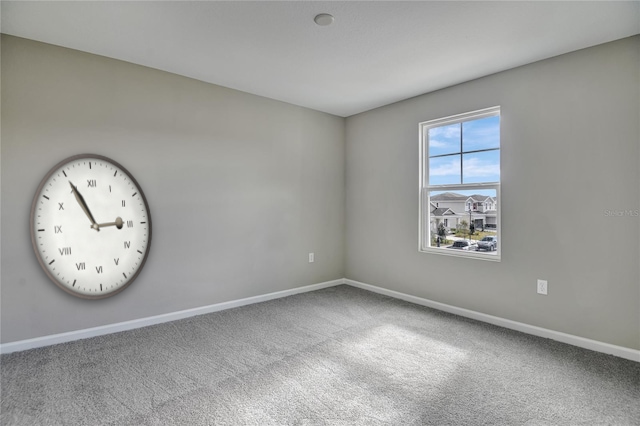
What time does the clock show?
2:55
